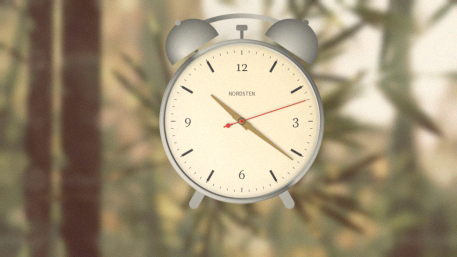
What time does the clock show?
10:21:12
